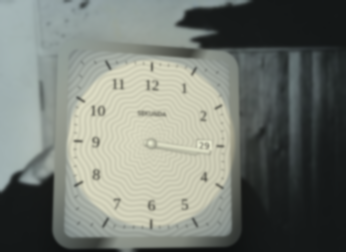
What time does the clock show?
3:16
